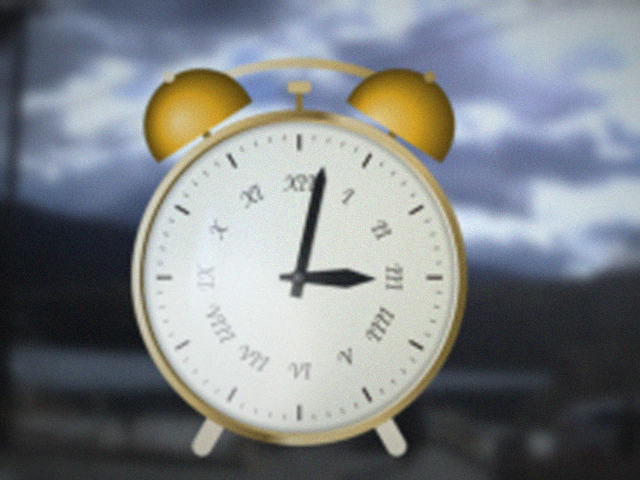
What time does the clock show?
3:02
